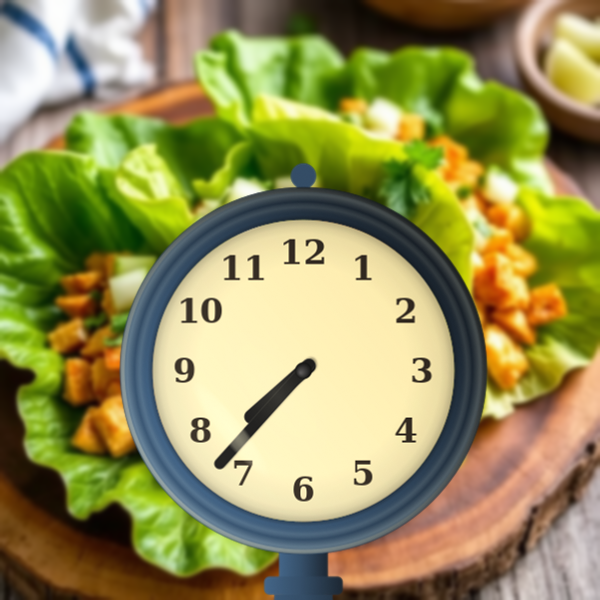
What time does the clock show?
7:37
